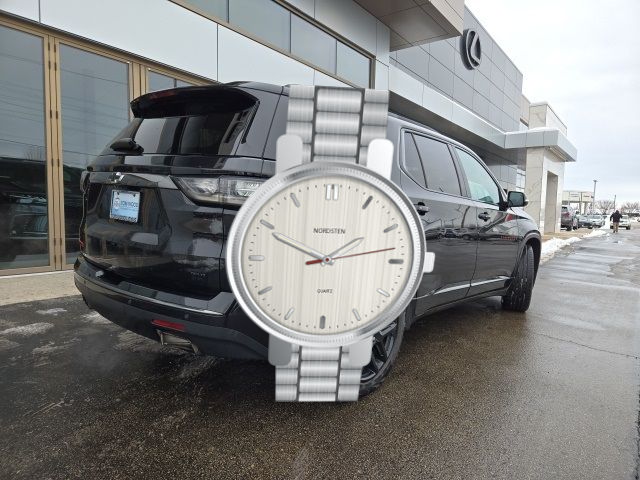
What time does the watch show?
1:49:13
